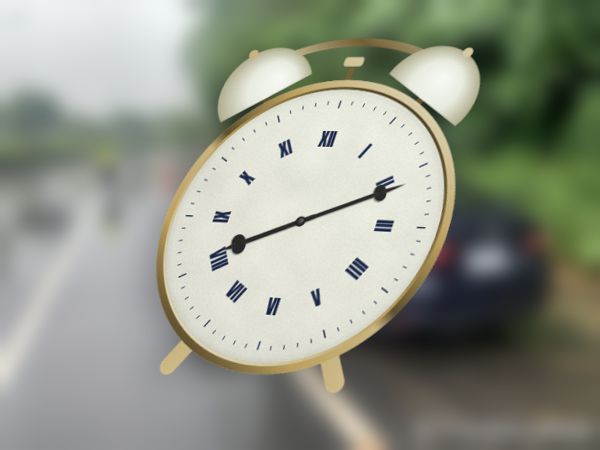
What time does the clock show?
8:11
